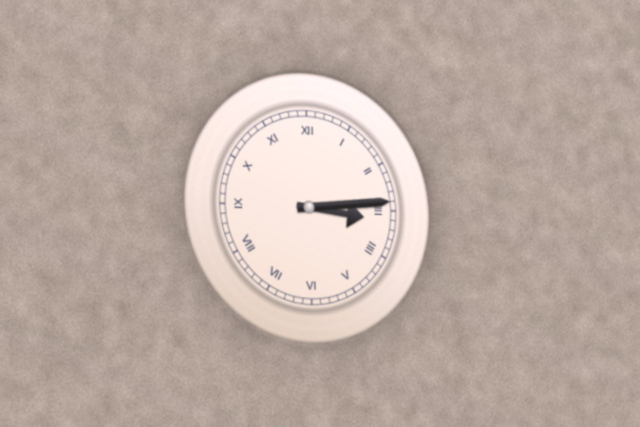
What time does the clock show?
3:14
